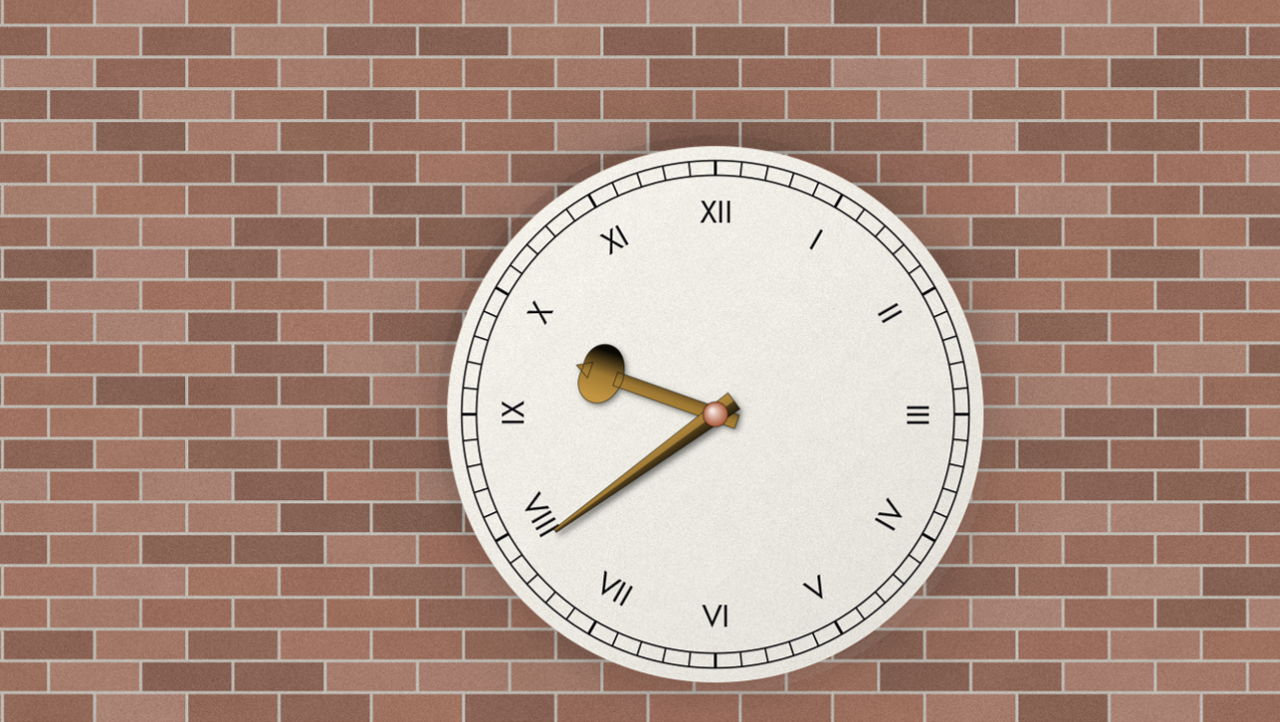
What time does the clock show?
9:39
